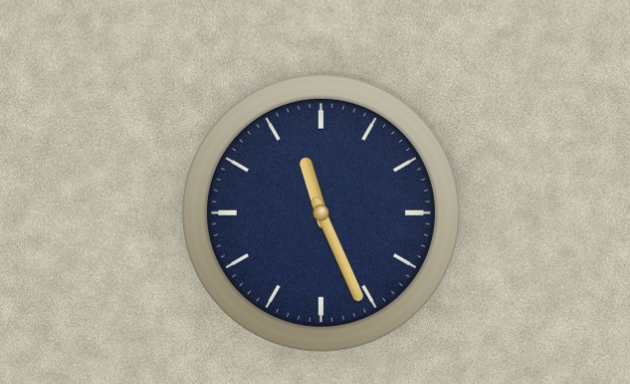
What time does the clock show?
11:26
